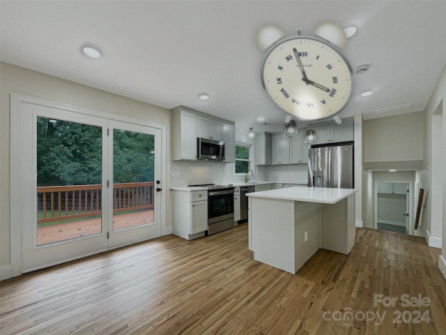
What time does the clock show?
3:58
